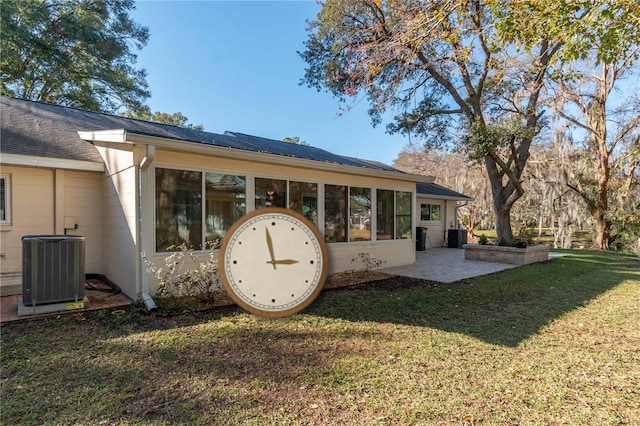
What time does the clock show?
2:58
